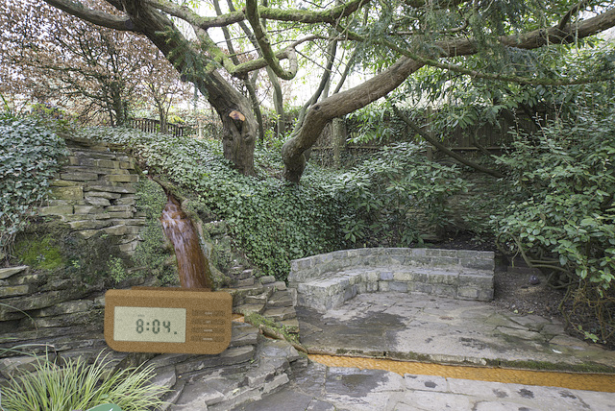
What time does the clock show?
8:04
